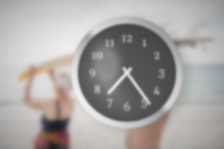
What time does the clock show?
7:24
